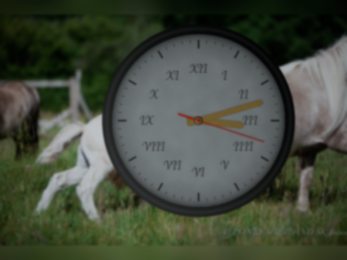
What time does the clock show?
3:12:18
